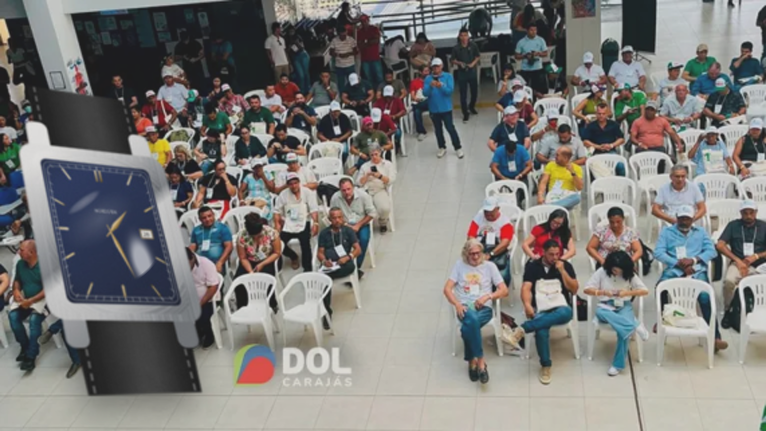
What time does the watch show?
1:27
